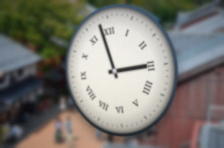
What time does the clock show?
2:58
